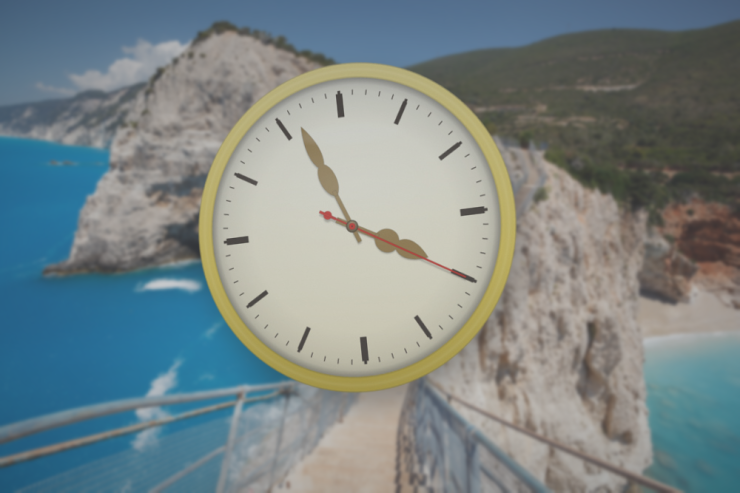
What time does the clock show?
3:56:20
